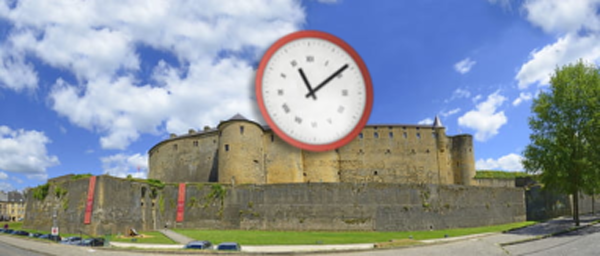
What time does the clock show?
11:09
